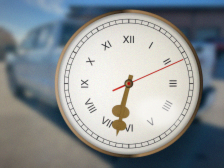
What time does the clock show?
6:32:11
